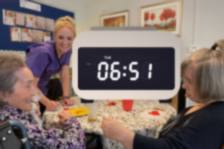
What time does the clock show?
6:51
